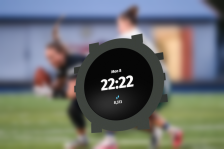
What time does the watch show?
22:22
